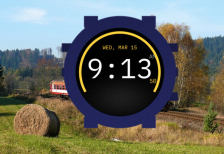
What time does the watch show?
9:13
